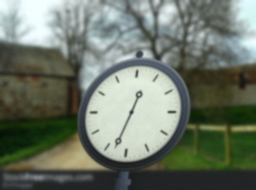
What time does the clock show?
12:33
